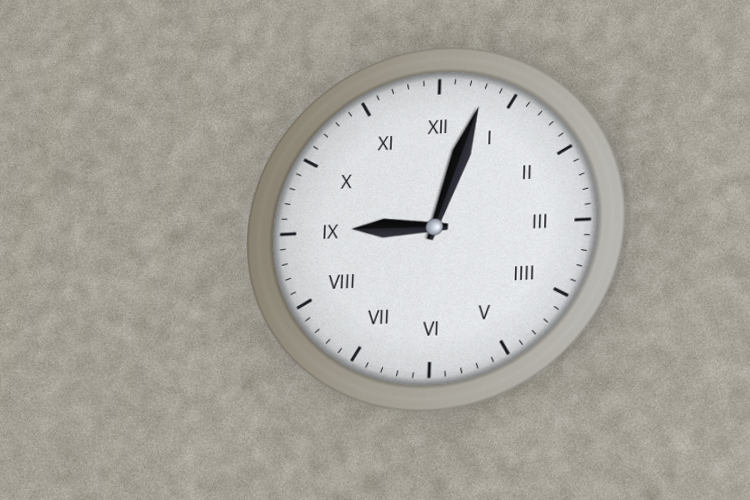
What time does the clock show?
9:03
